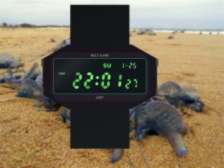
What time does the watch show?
22:01:27
